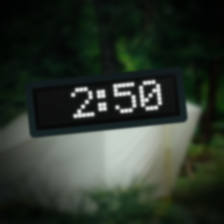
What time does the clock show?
2:50
